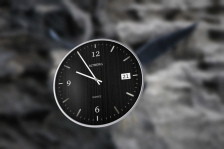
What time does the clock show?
9:55
